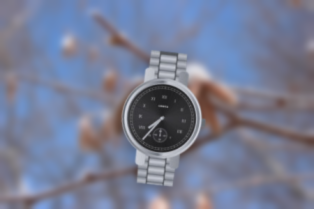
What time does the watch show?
7:36
